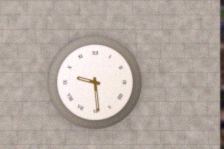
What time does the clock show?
9:29
